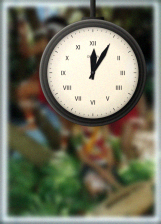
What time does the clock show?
12:05
